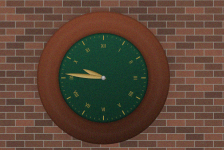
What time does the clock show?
9:46
